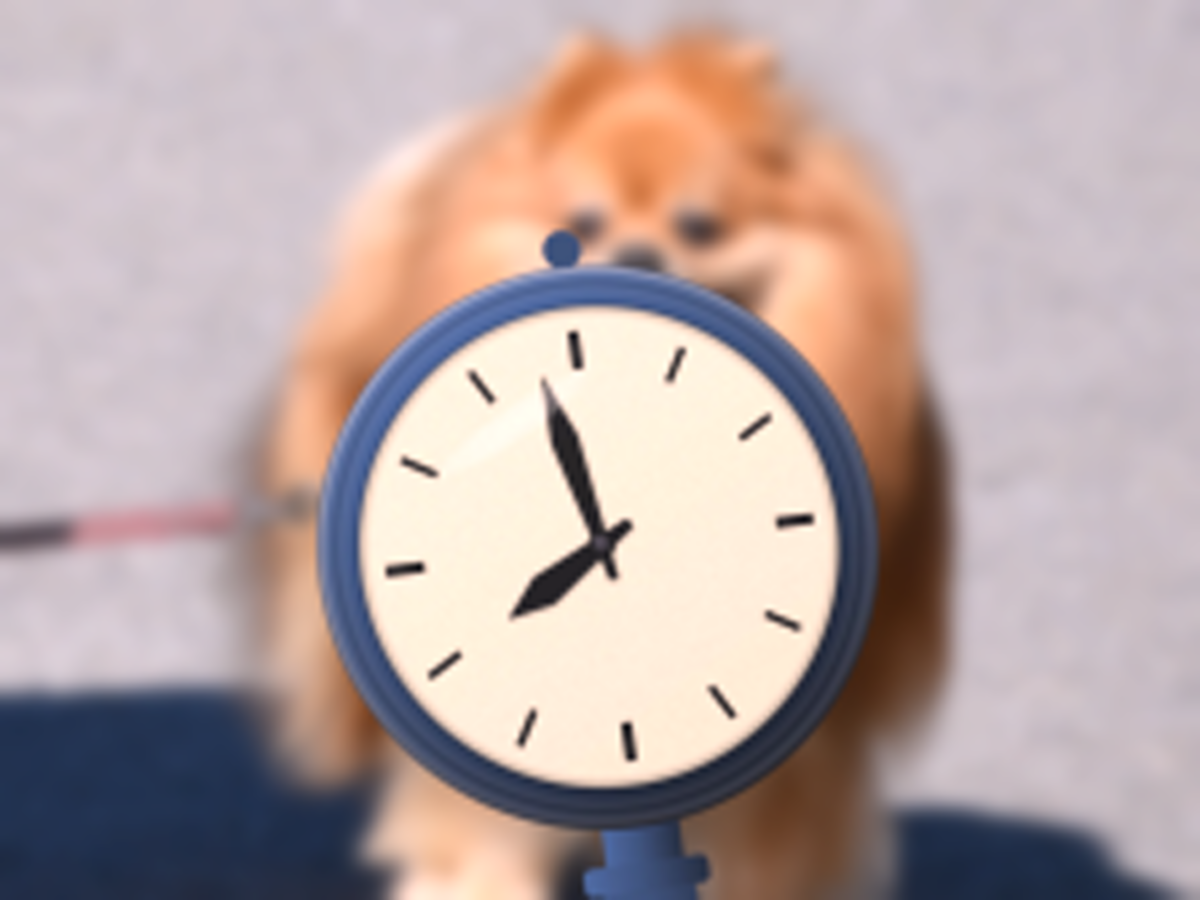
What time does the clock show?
7:58
